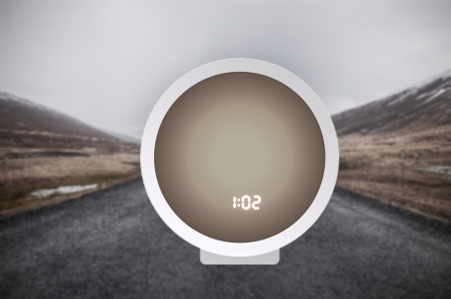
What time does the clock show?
1:02
